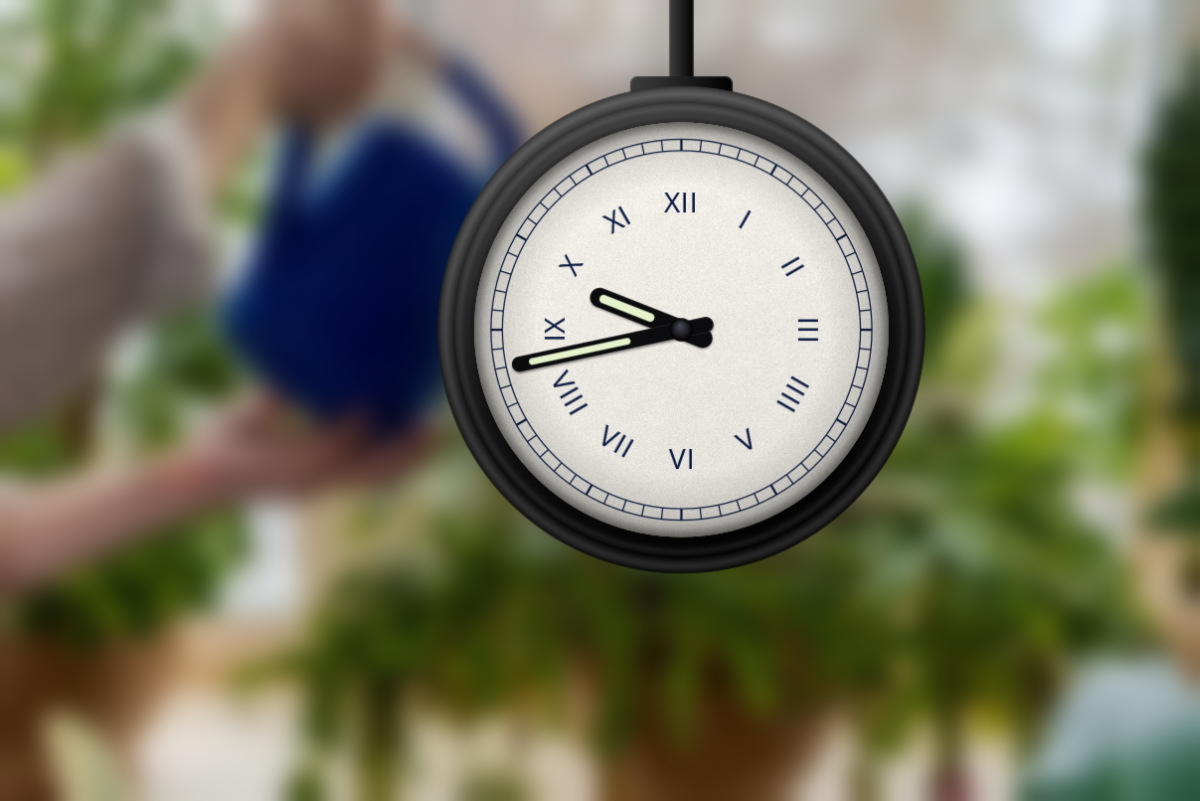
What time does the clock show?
9:43
